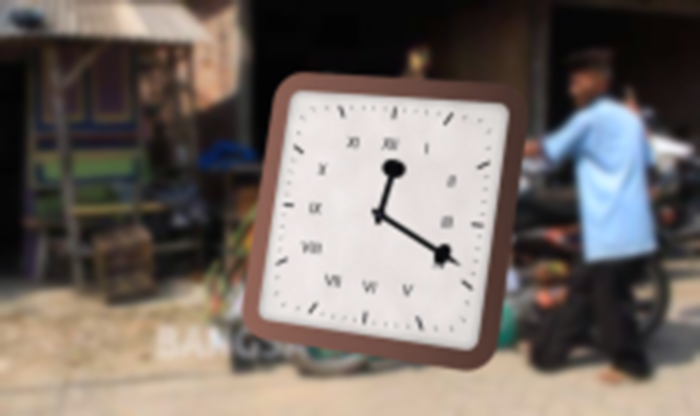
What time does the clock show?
12:19
